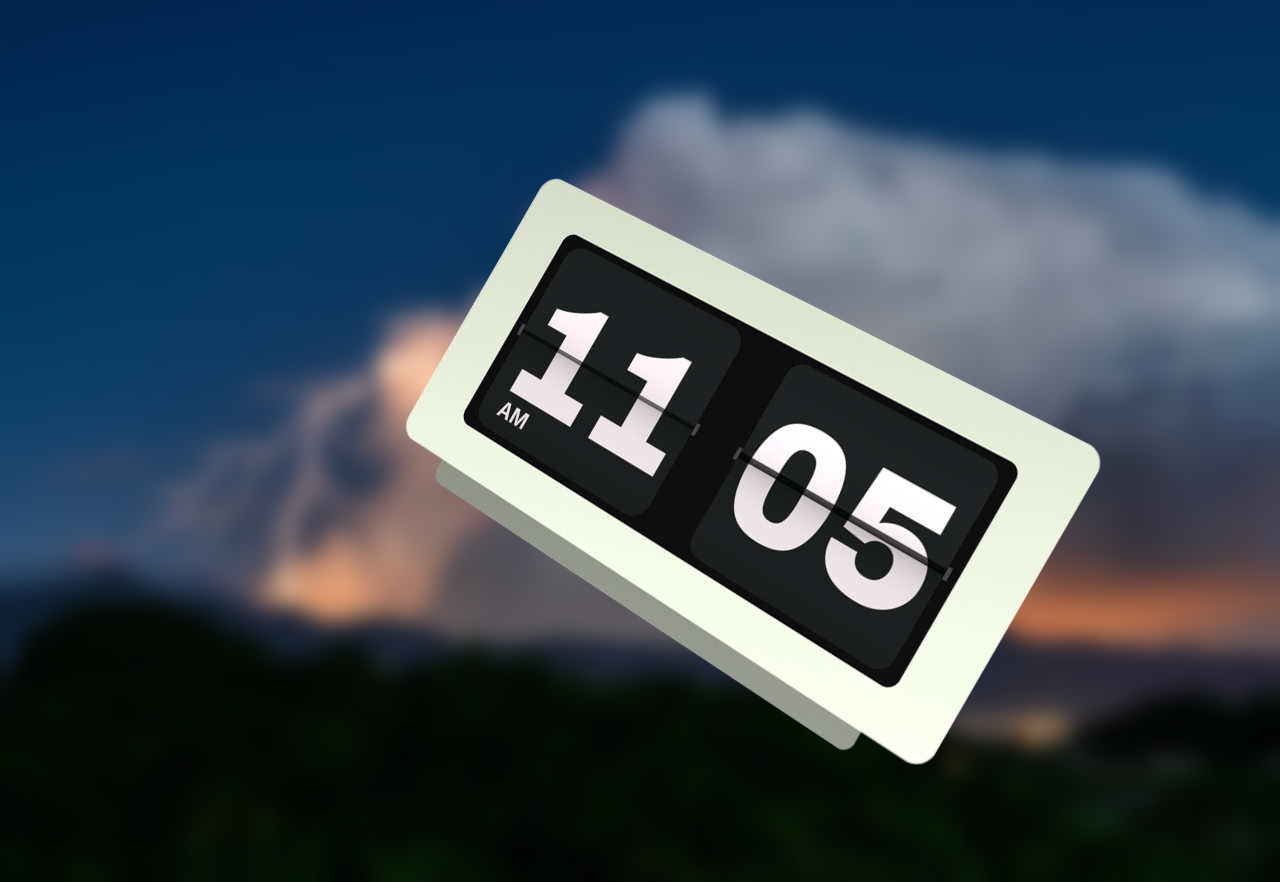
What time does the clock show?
11:05
